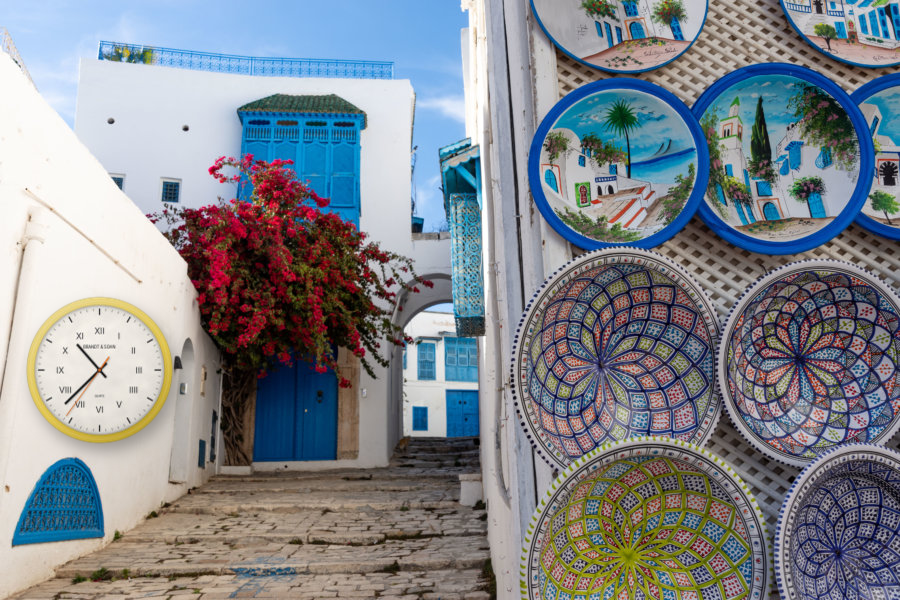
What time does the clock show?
10:37:36
